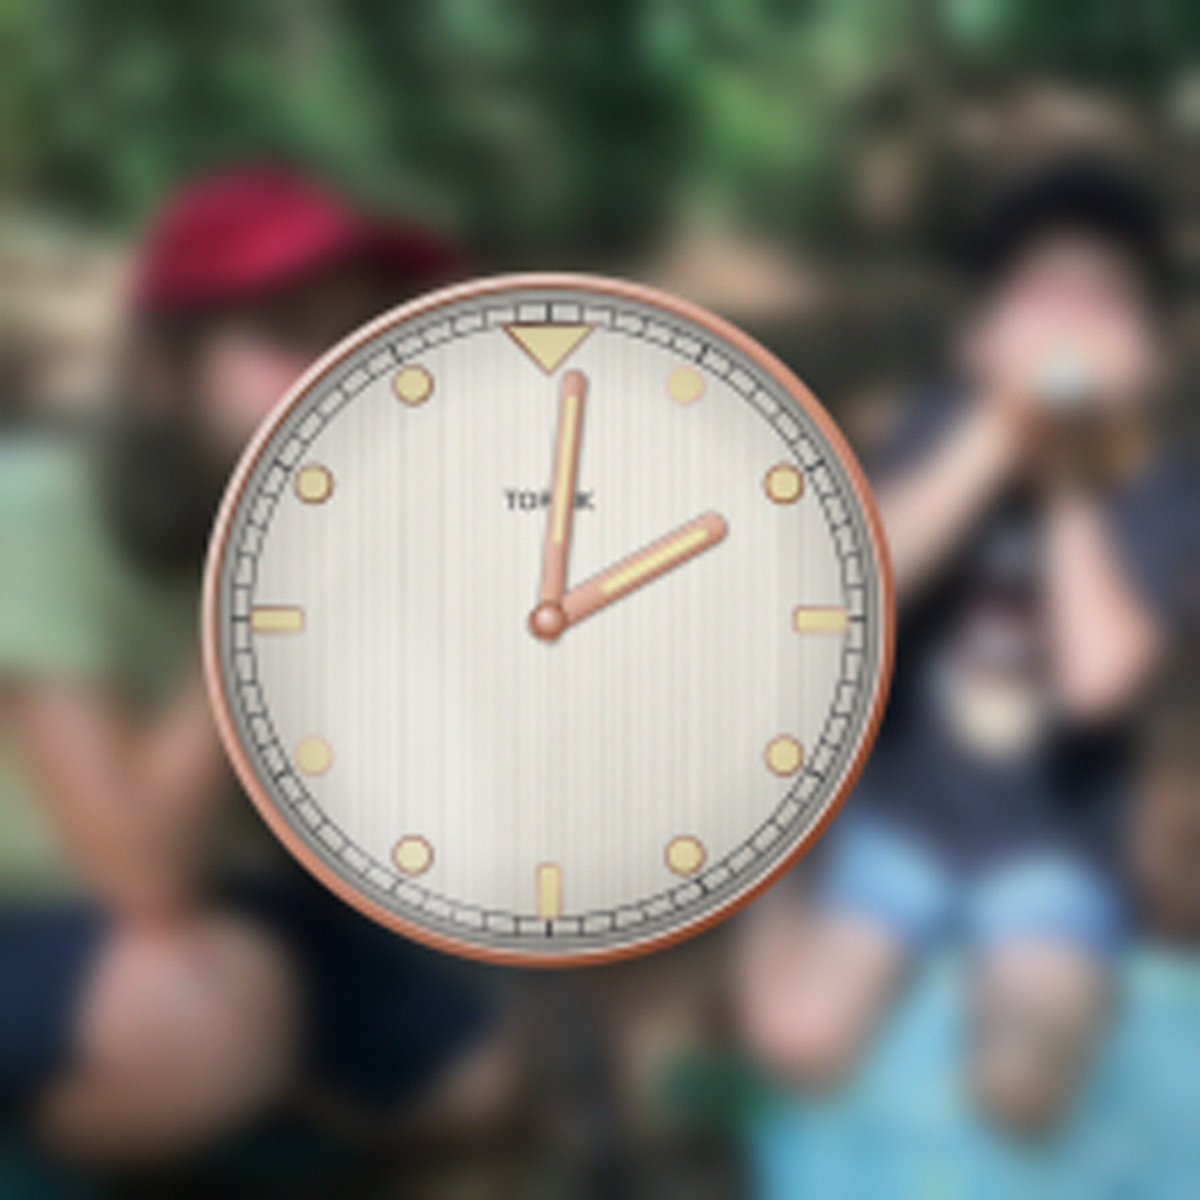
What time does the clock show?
2:01
